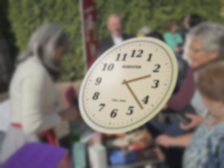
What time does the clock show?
2:22
